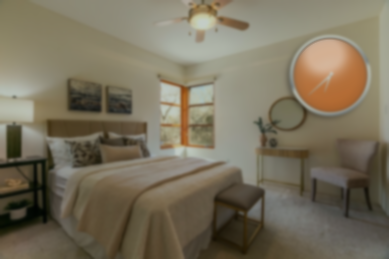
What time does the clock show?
6:38
